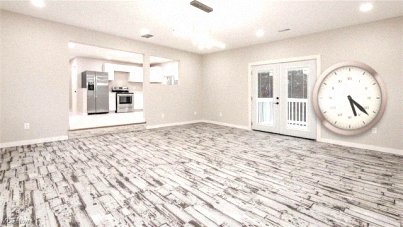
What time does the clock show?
5:22
